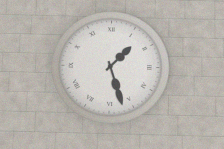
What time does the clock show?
1:27
